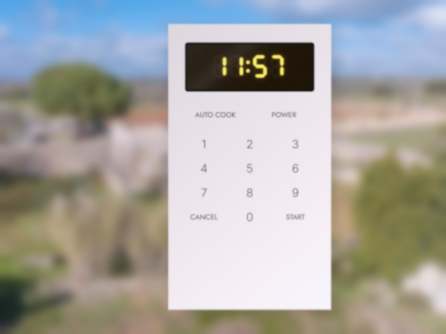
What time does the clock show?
11:57
